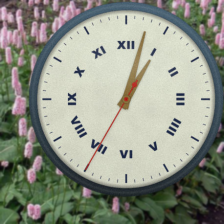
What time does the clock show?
1:02:35
